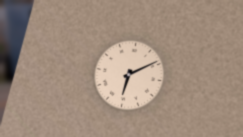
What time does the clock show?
6:09
